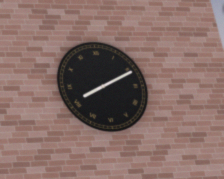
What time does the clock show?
8:11
